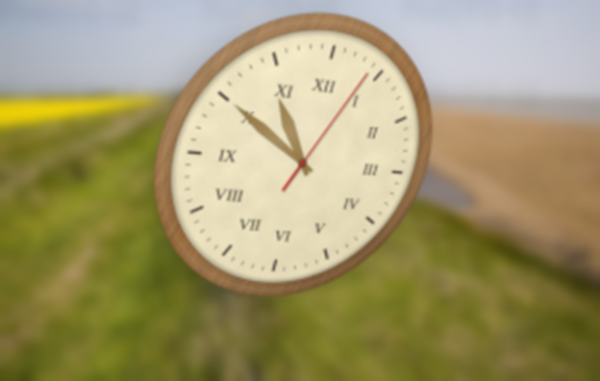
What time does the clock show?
10:50:04
